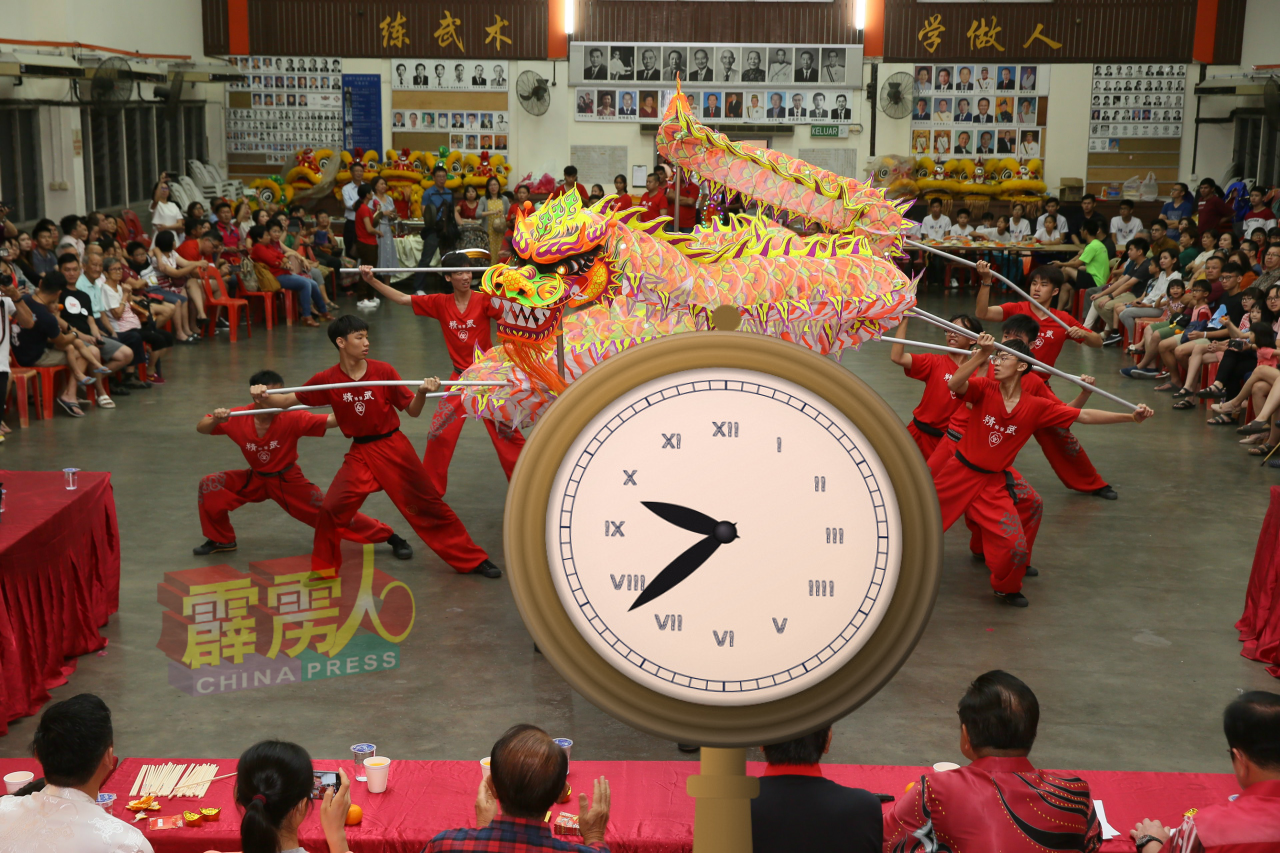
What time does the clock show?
9:38
